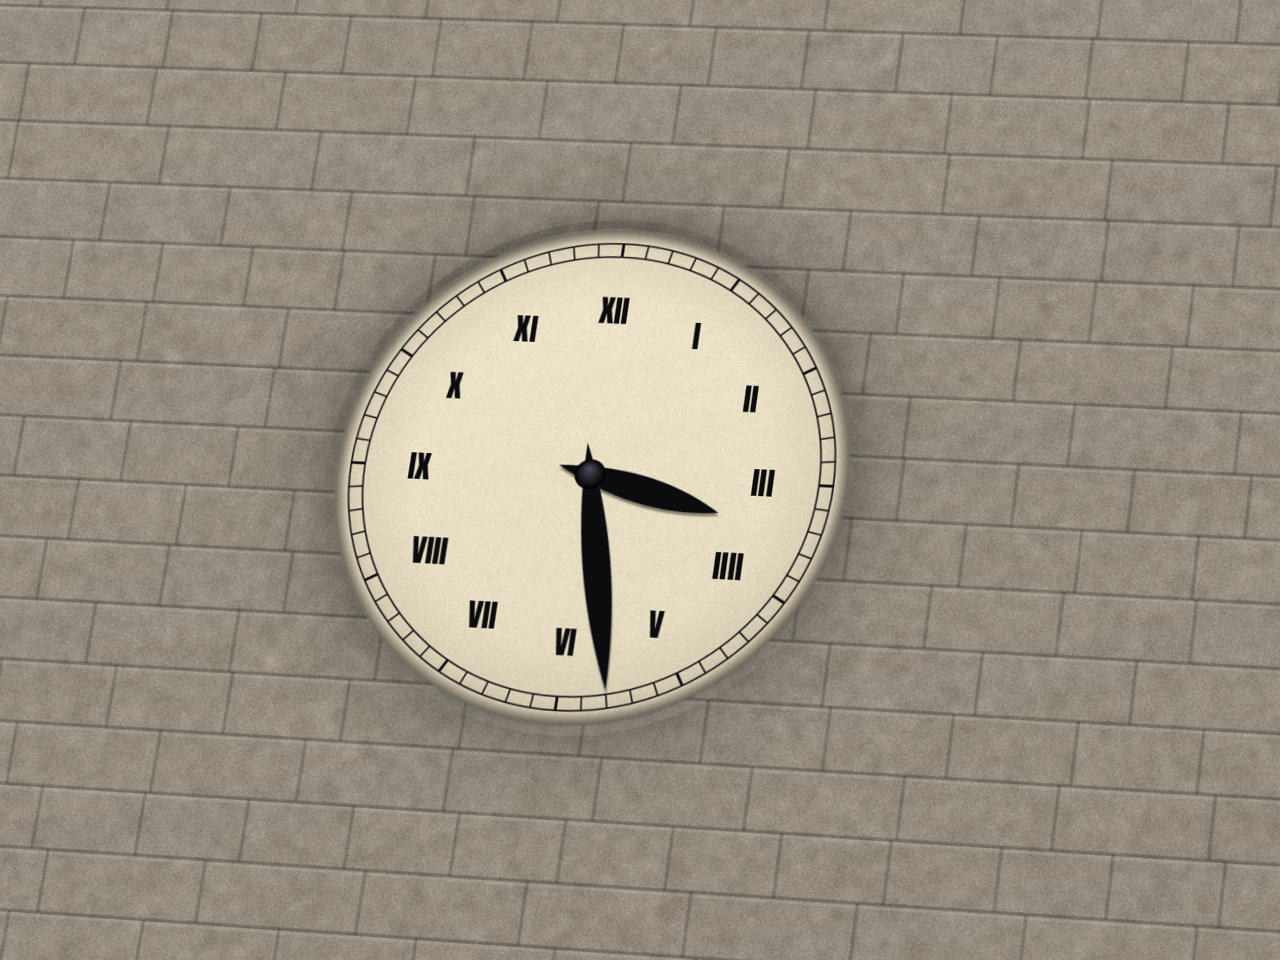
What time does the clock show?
3:28
